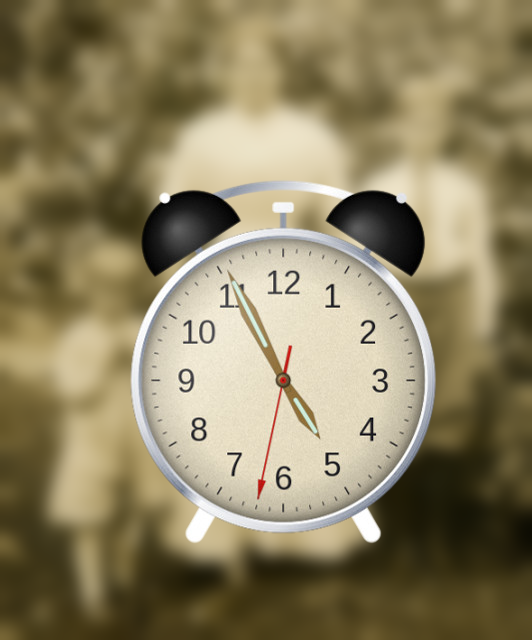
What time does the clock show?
4:55:32
